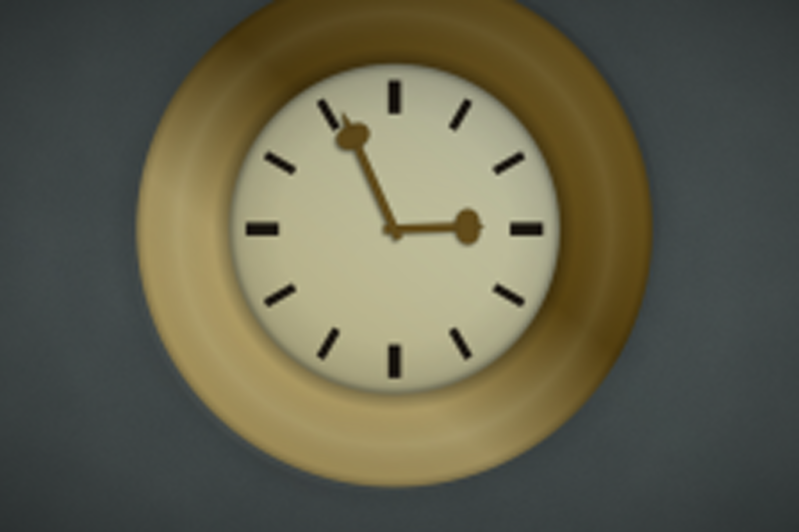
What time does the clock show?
2:56
